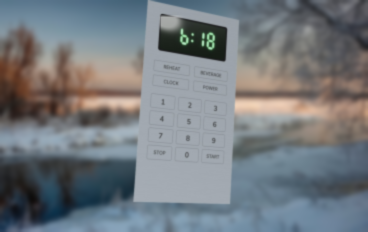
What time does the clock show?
6:18
